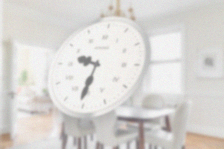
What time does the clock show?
9:31
